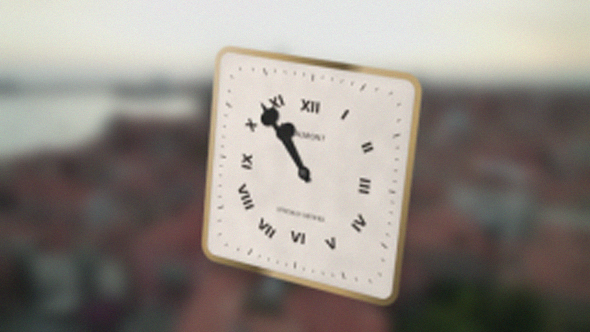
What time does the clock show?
10:53
